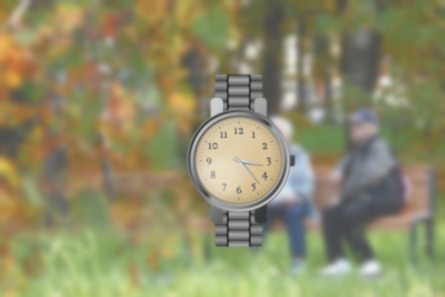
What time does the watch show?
3:23
